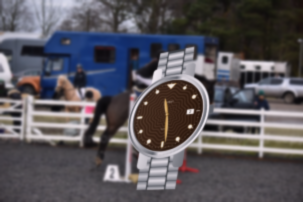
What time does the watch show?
11:29
